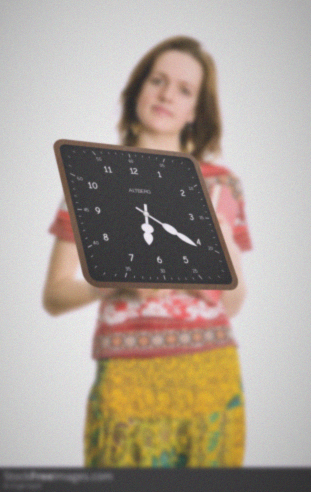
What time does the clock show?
6:21
